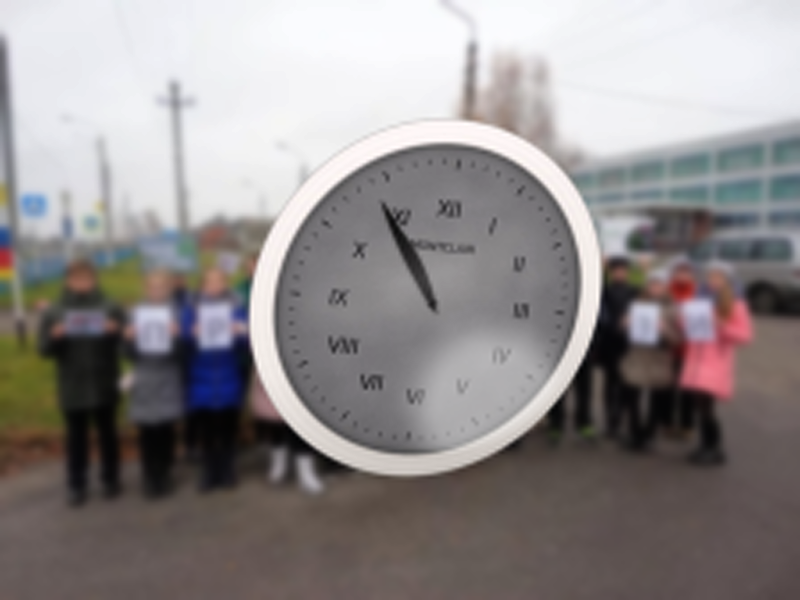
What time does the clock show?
10:54
